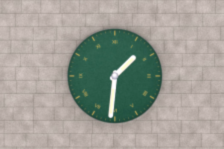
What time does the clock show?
1:31
